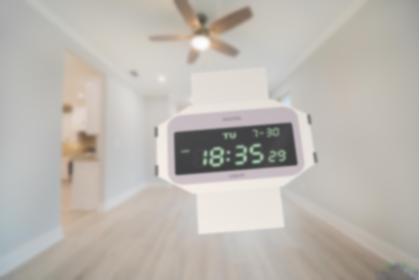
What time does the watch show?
18:35:29
